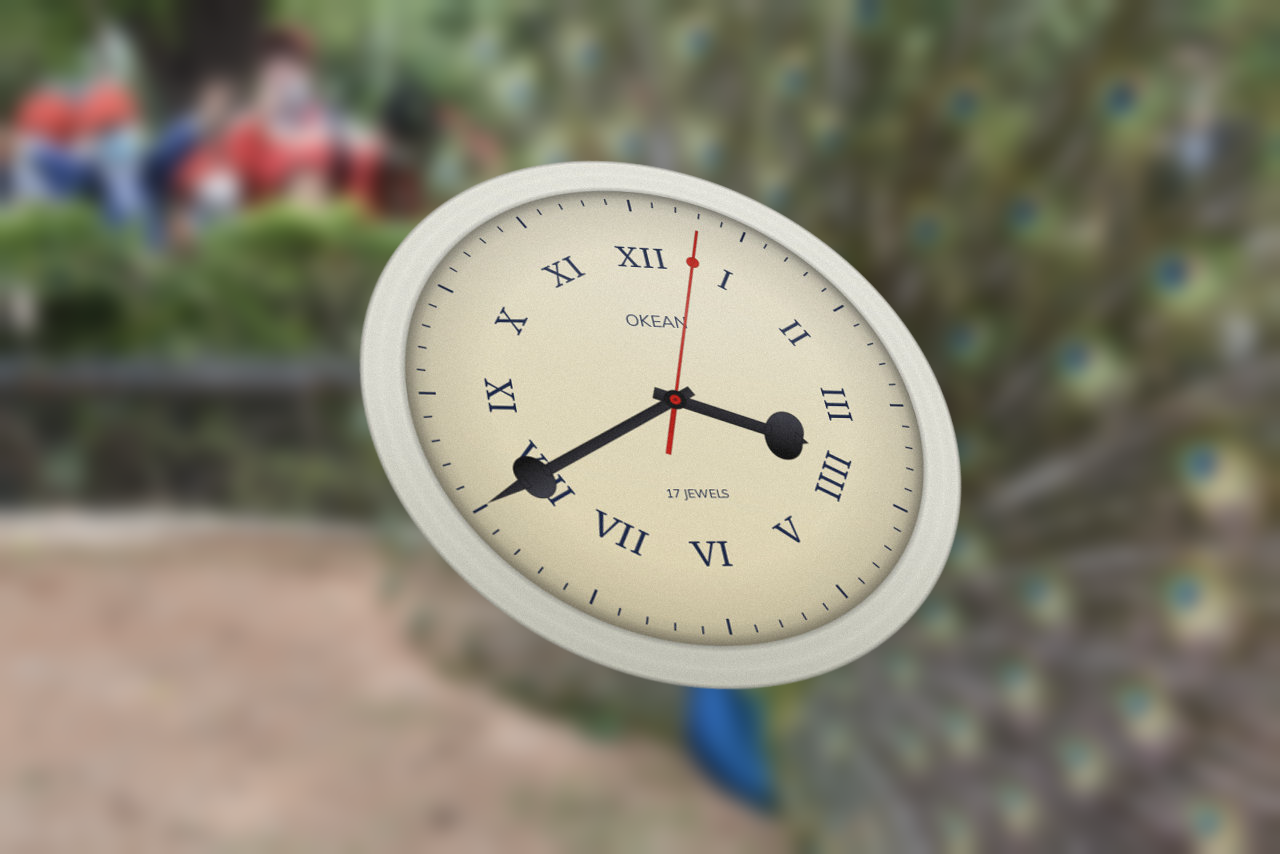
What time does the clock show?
3:40:03
